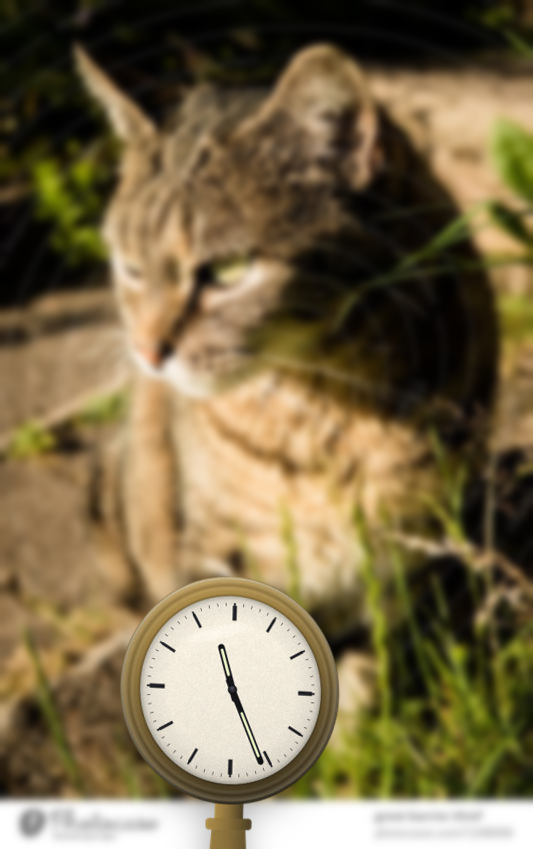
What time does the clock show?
11:26
